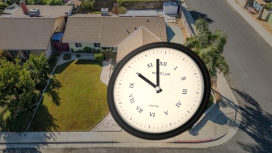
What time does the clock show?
9:58
